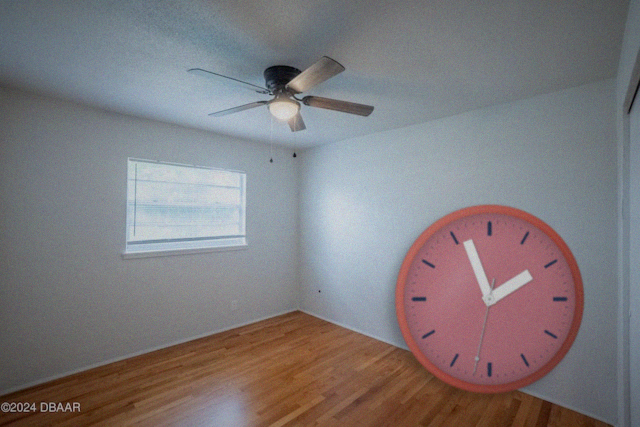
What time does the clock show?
1:56:32
